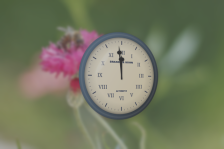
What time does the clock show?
11:59
